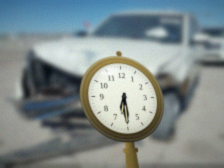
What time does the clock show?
6:30
